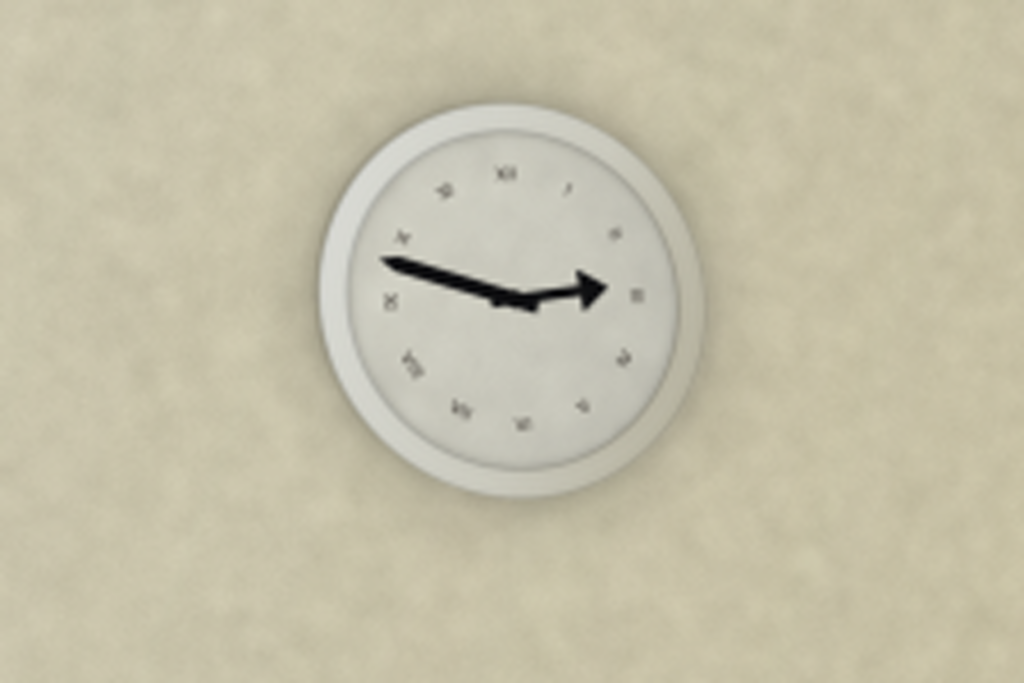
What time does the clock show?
2:48
